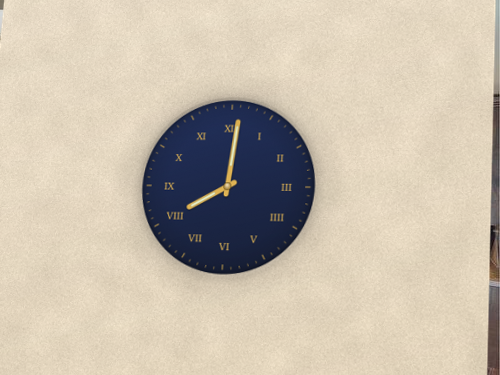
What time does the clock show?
8:01
